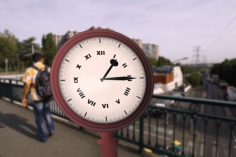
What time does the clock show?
1:15
